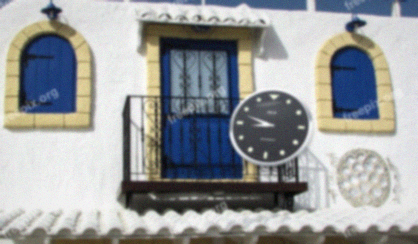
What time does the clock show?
8:48
